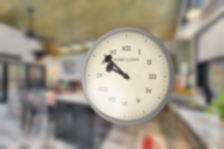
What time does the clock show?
9:52
